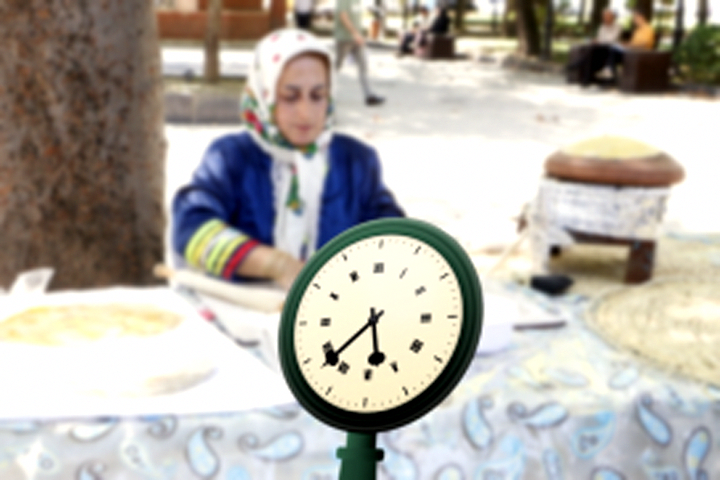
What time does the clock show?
5:38
